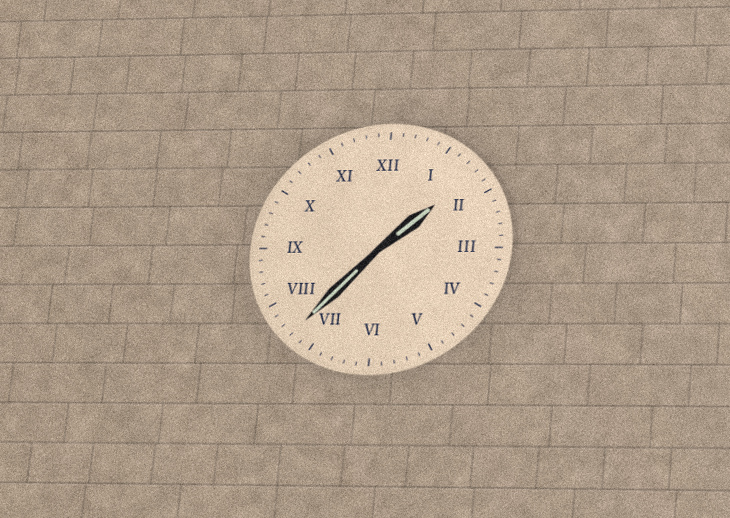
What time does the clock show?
1:37
